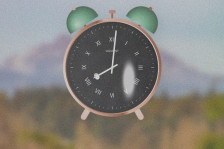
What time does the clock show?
8:01
